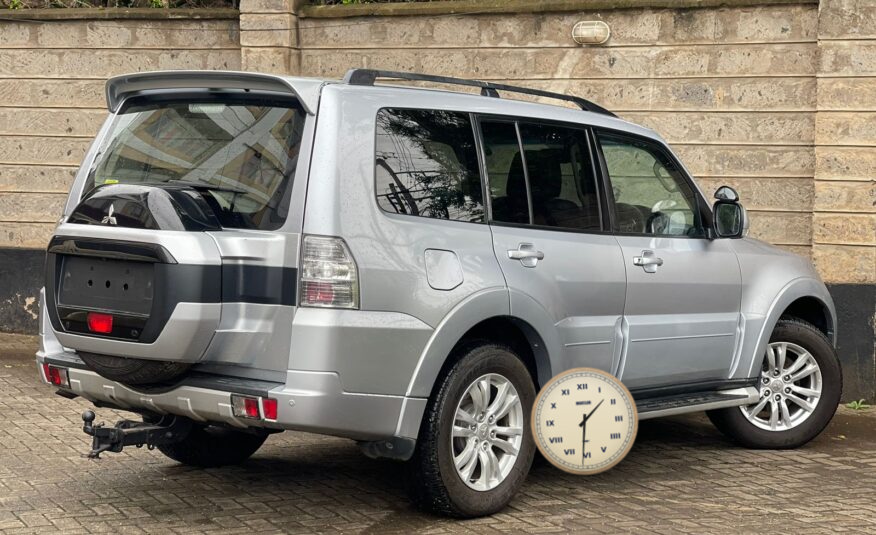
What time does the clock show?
1:31
